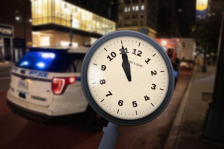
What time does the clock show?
10:55
